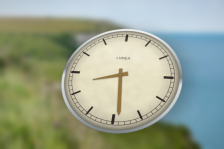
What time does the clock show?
8:29
